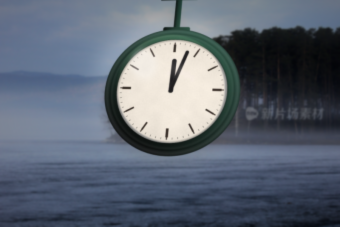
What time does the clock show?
12:03
